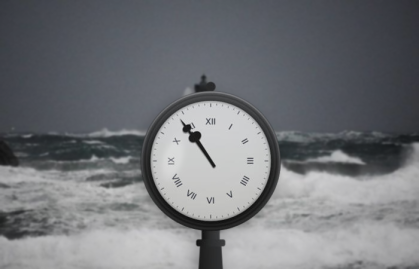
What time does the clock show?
10:54
